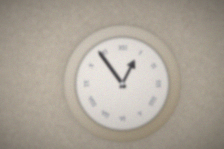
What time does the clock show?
12:54
